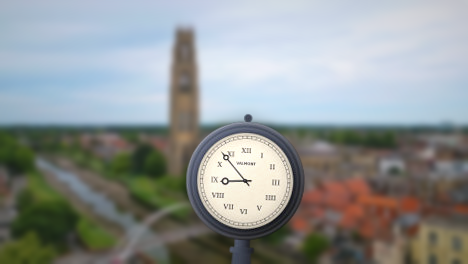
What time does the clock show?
8:53
